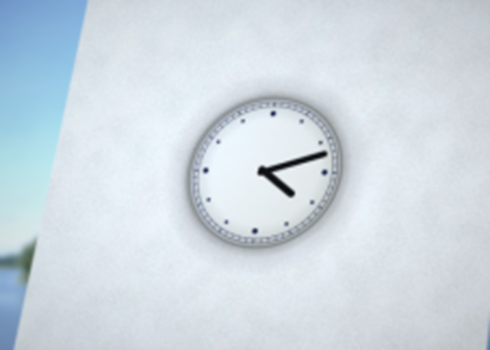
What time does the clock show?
4:12
